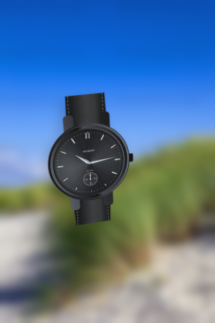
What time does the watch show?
10:14
